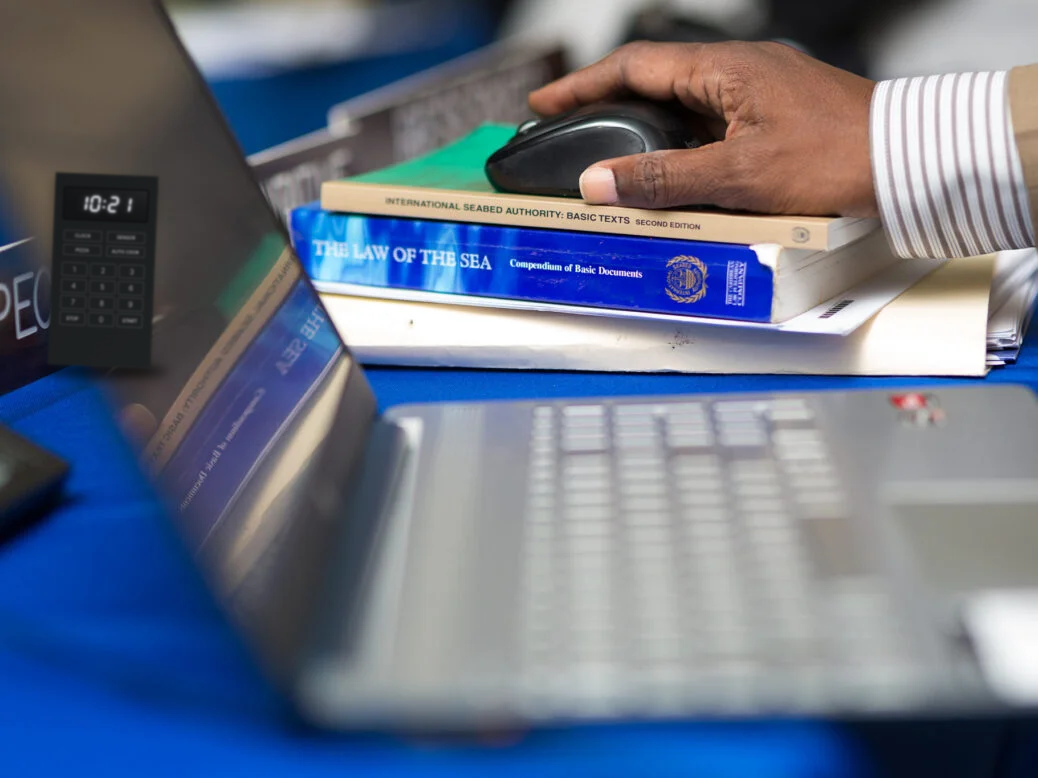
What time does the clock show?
10:21
